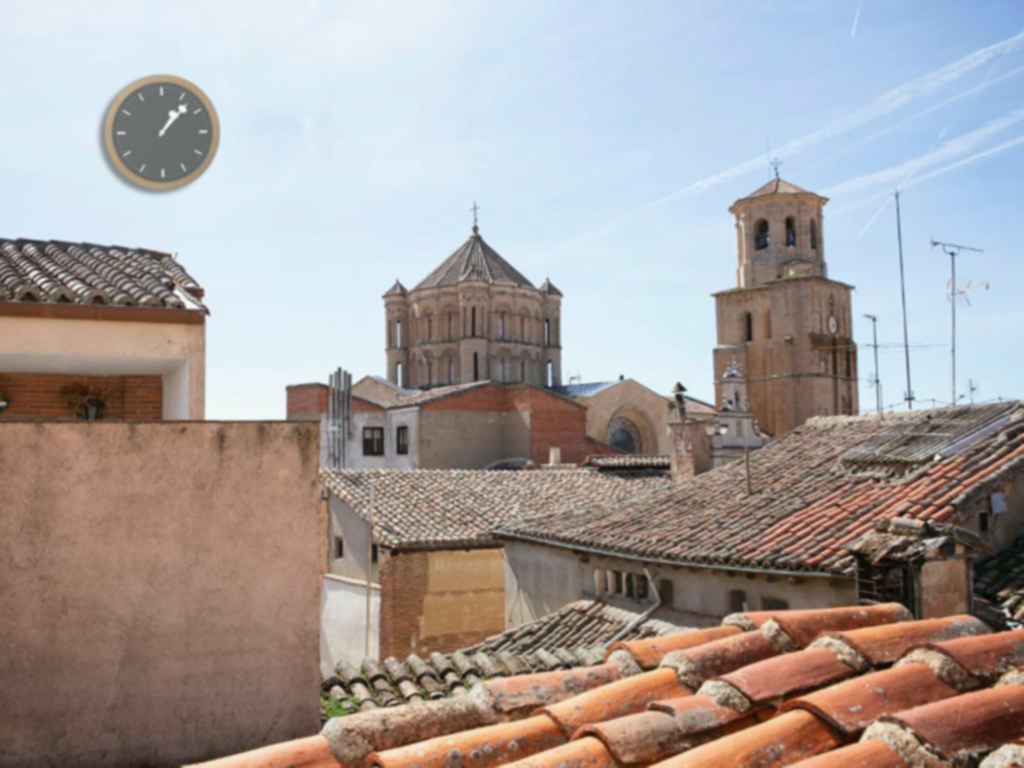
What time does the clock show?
1:07
